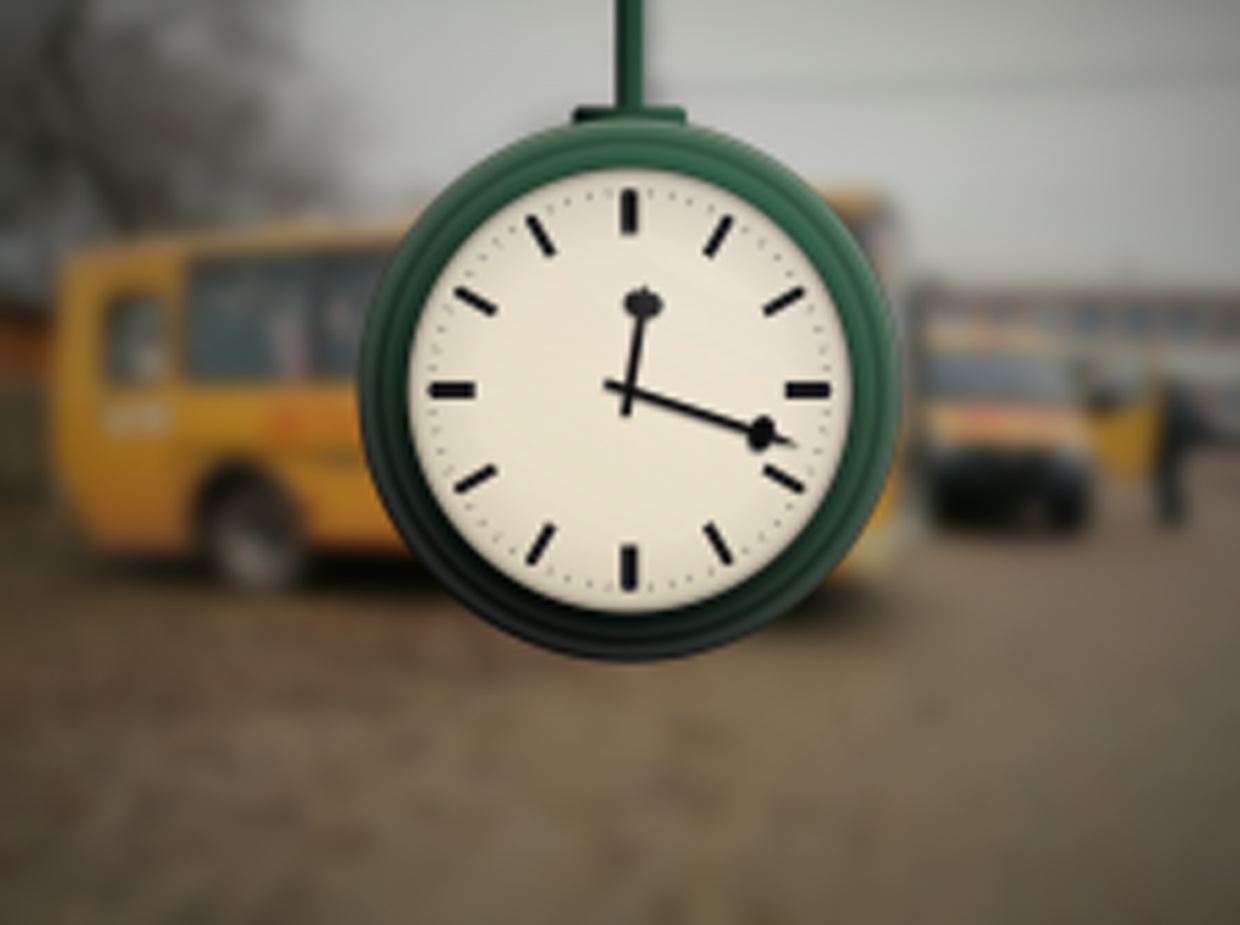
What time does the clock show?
12:18
